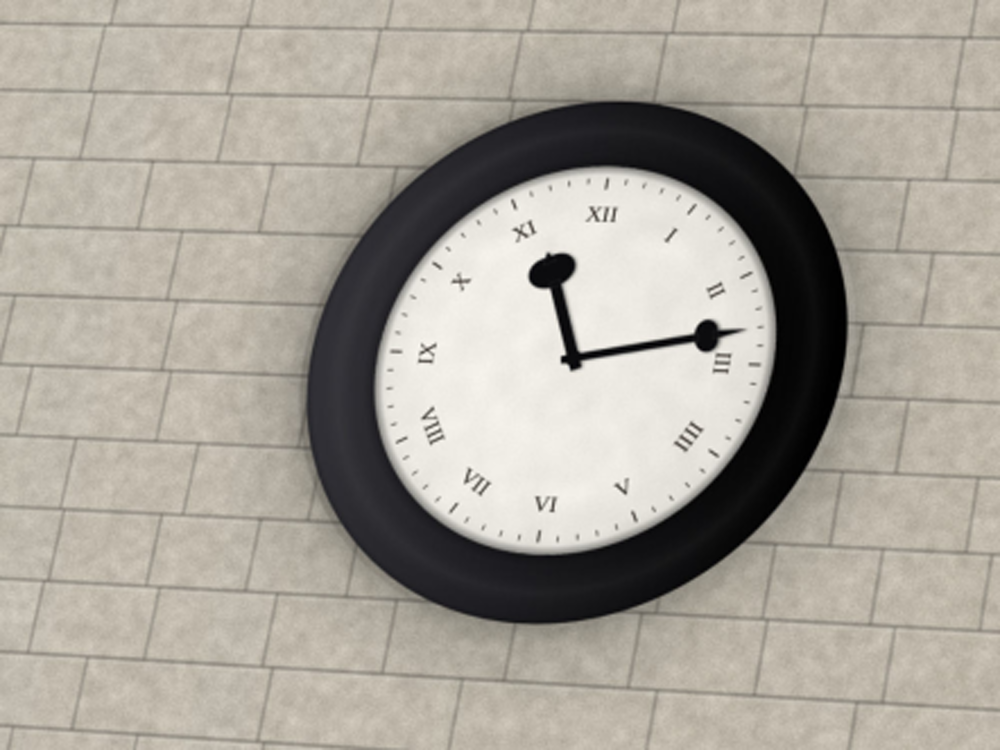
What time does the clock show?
11:13
